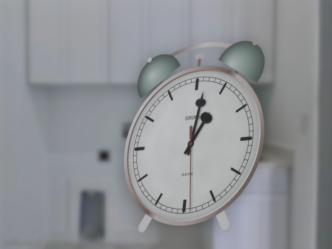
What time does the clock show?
1:01:29
